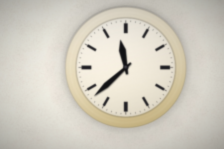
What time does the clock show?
11:38
